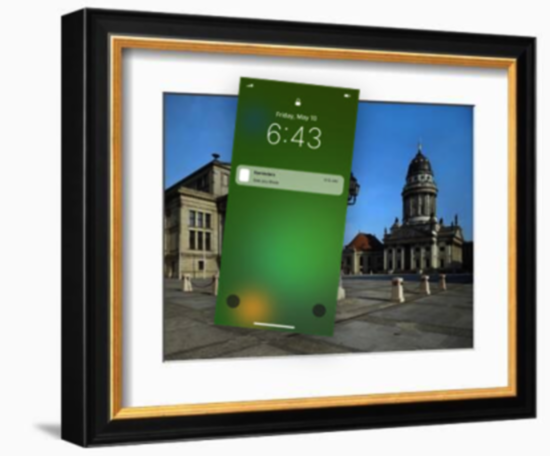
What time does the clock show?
6:43
